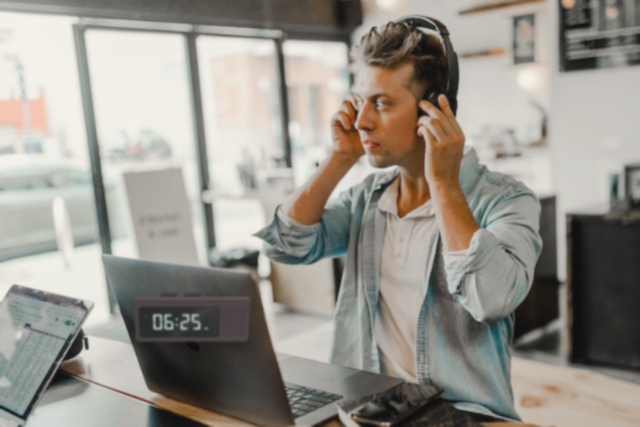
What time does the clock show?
6:25
